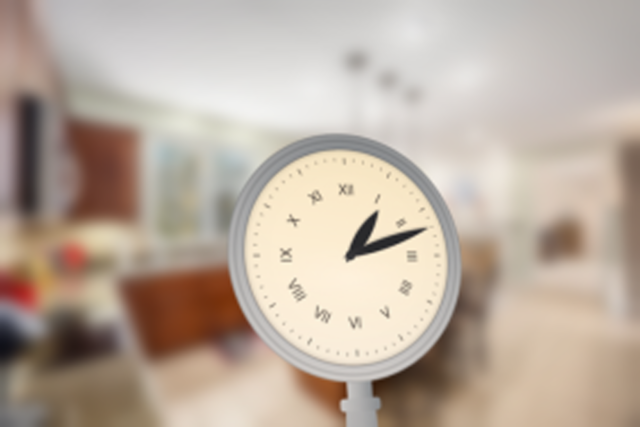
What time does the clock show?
1:12
